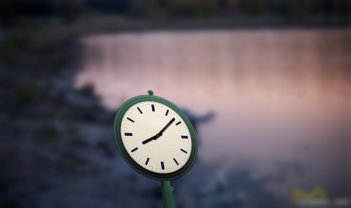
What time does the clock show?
8:08
